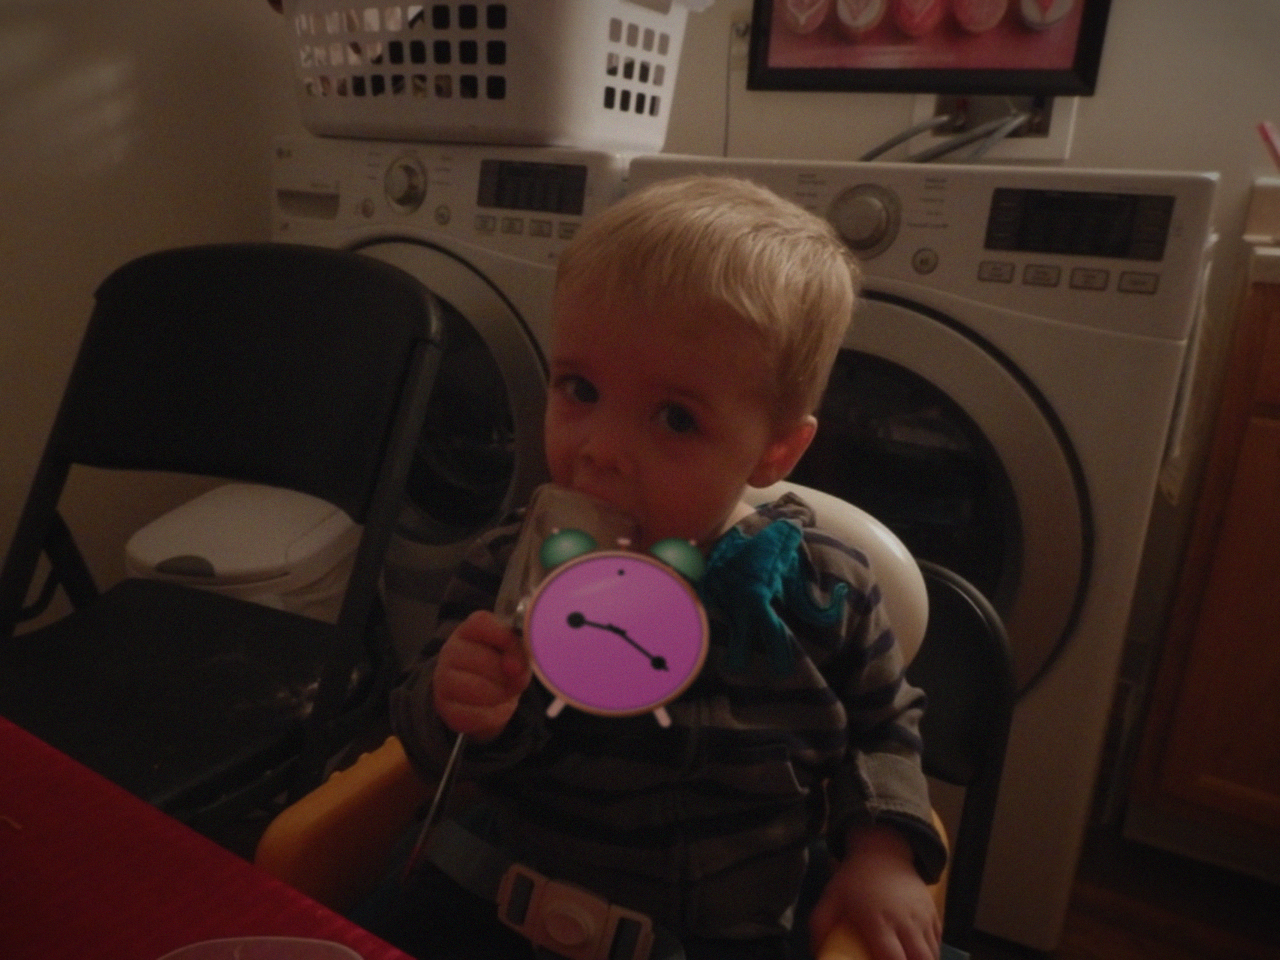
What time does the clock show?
9:21
